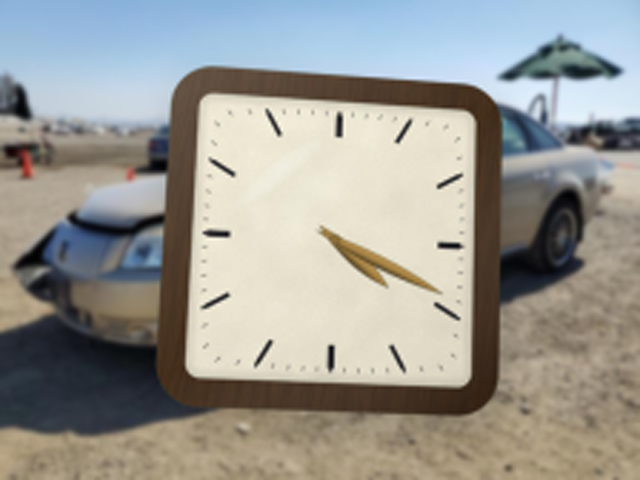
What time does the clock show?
4:19
